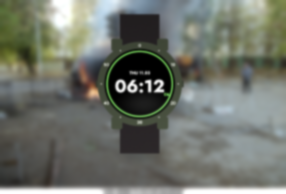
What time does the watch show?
6:12
